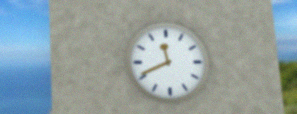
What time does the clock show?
11:41
